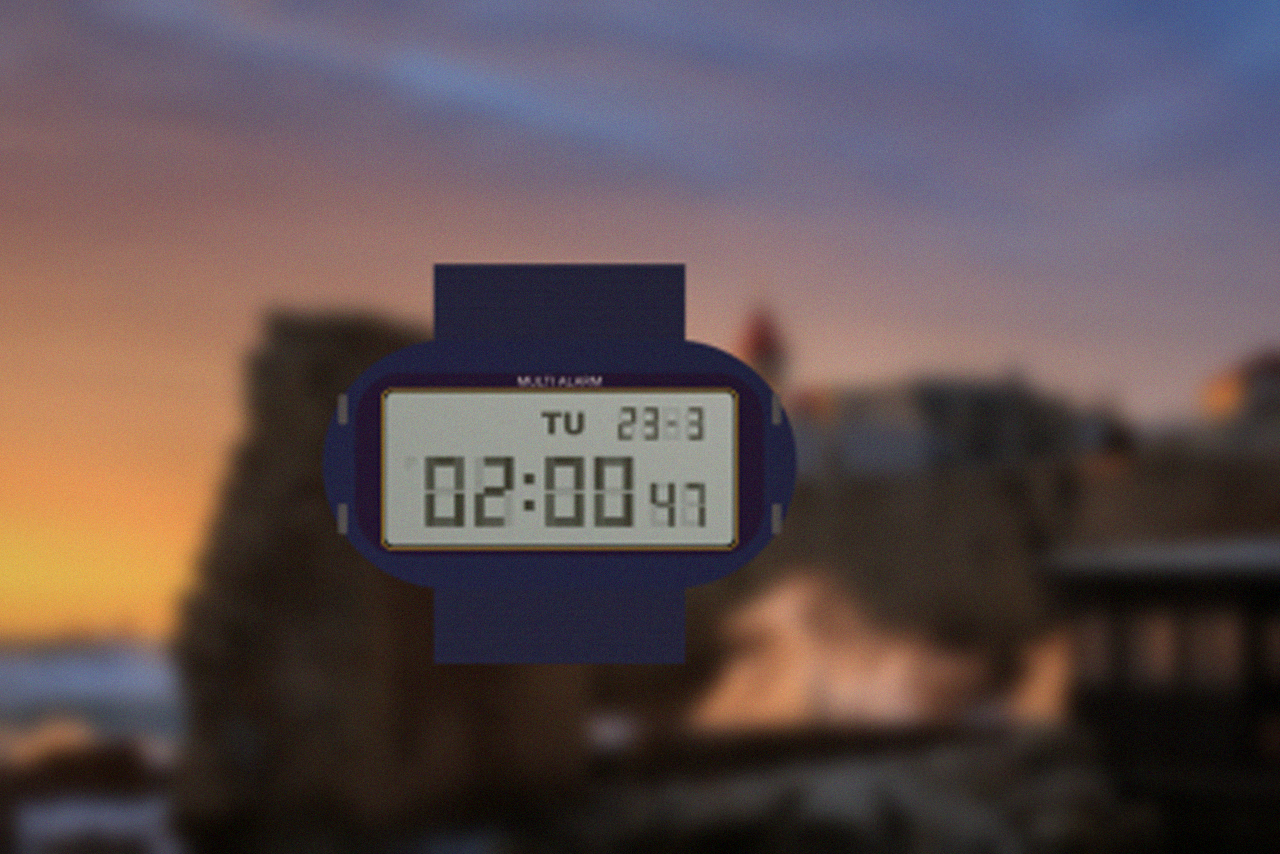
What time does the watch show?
2:00:47
